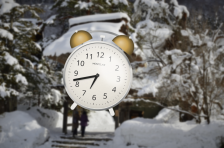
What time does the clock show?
6:42
